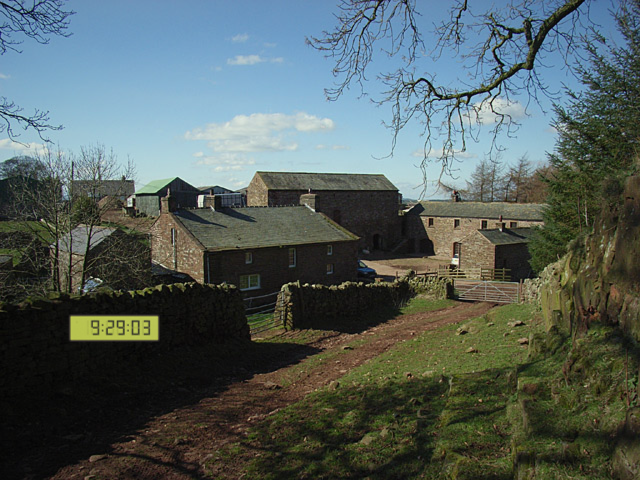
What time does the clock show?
9:29:03
